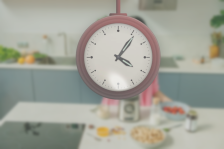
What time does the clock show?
4:06
